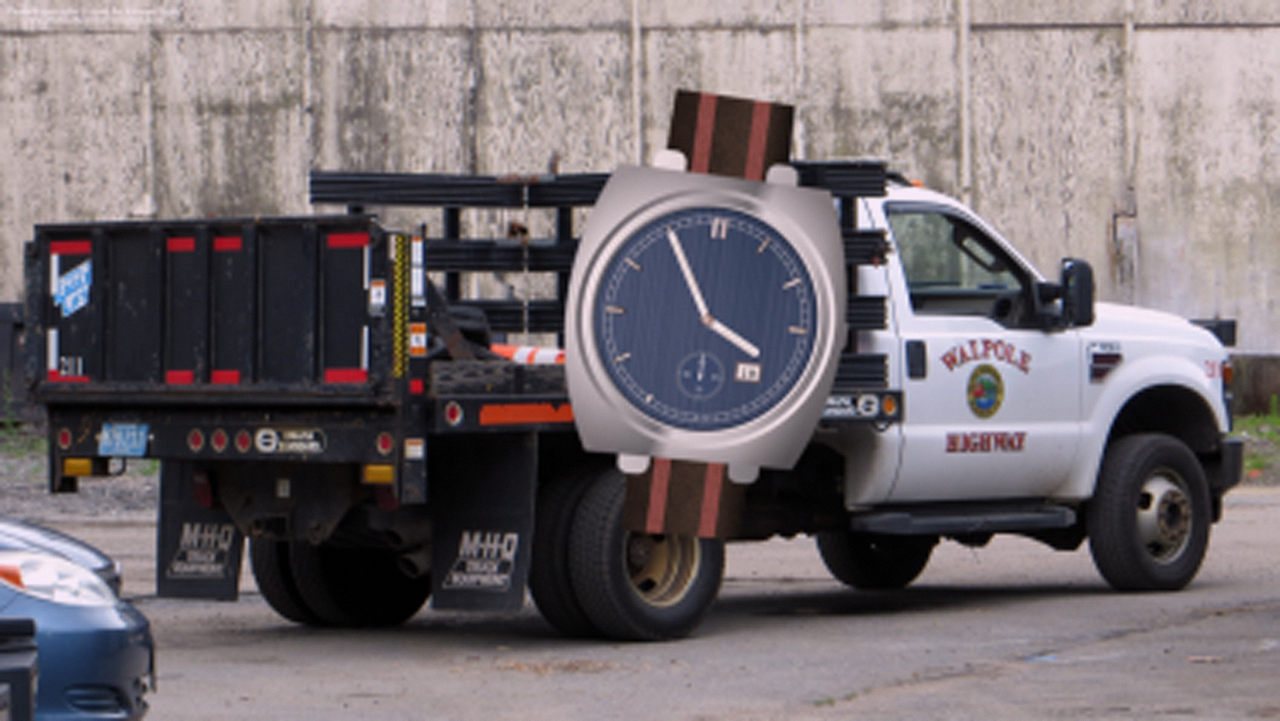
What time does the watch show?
3:55
